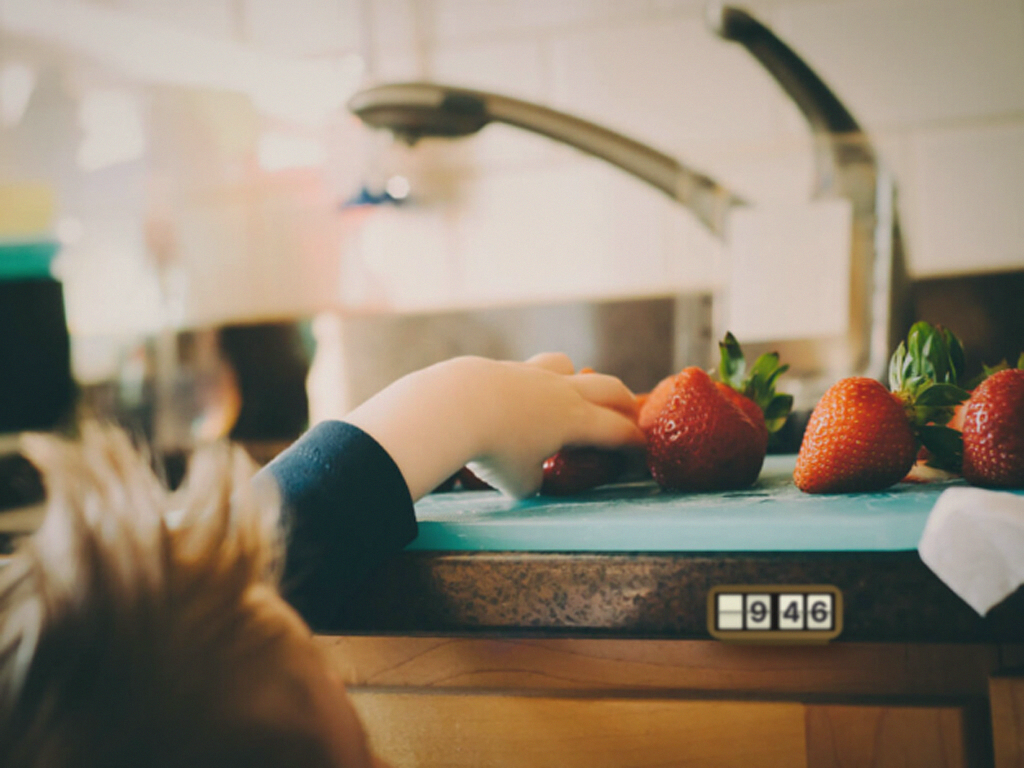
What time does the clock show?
9:46
